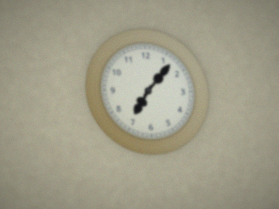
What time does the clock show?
7:07
